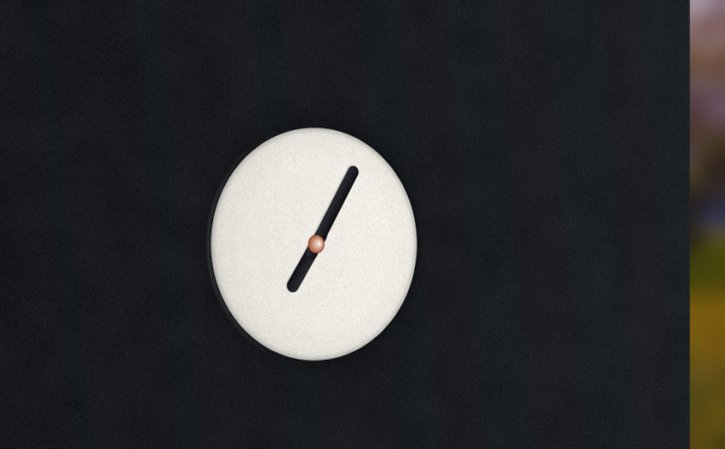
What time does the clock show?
7:05
